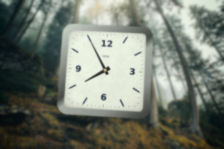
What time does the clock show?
7:55
